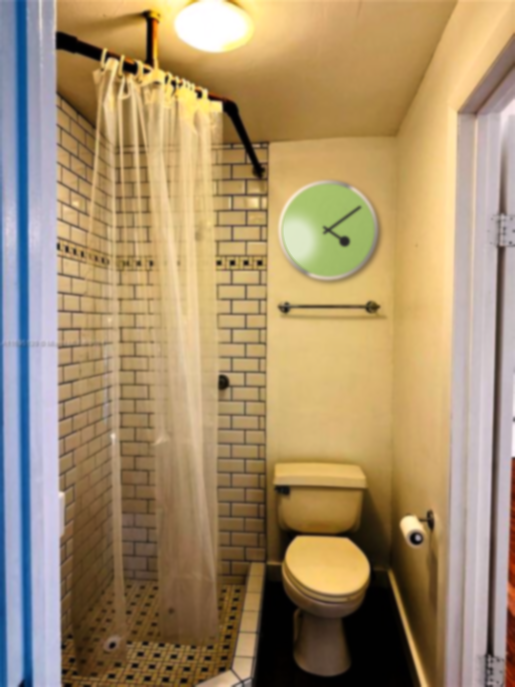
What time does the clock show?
4:09
